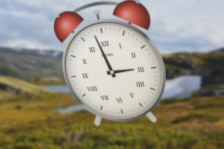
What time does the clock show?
2:58
